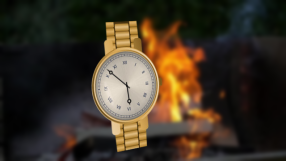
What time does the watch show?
5:52
